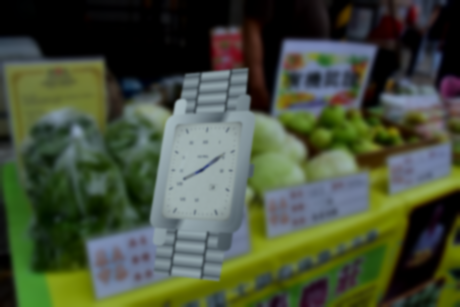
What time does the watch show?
8:09
